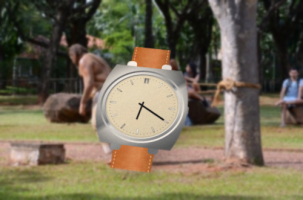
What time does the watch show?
6:20
